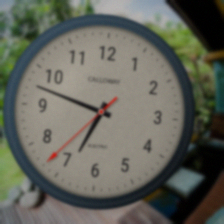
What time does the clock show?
6:47:37
